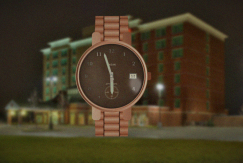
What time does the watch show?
5:57
